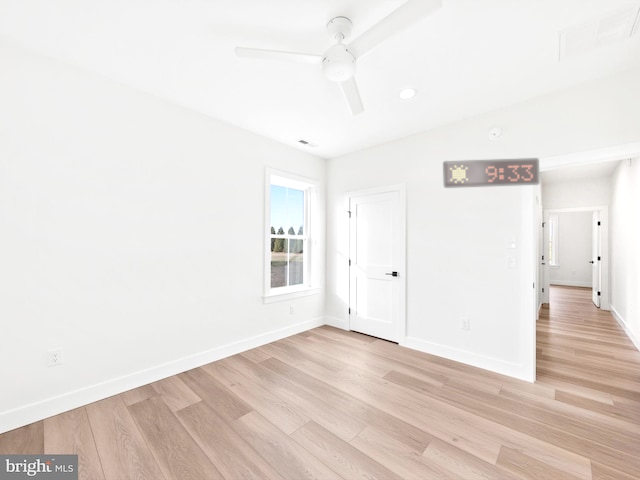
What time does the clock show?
9:33
